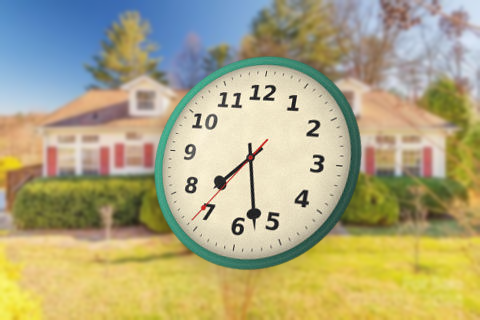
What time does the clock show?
7:27:36
